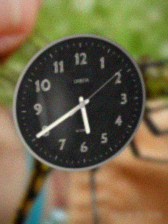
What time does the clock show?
5:40:09
